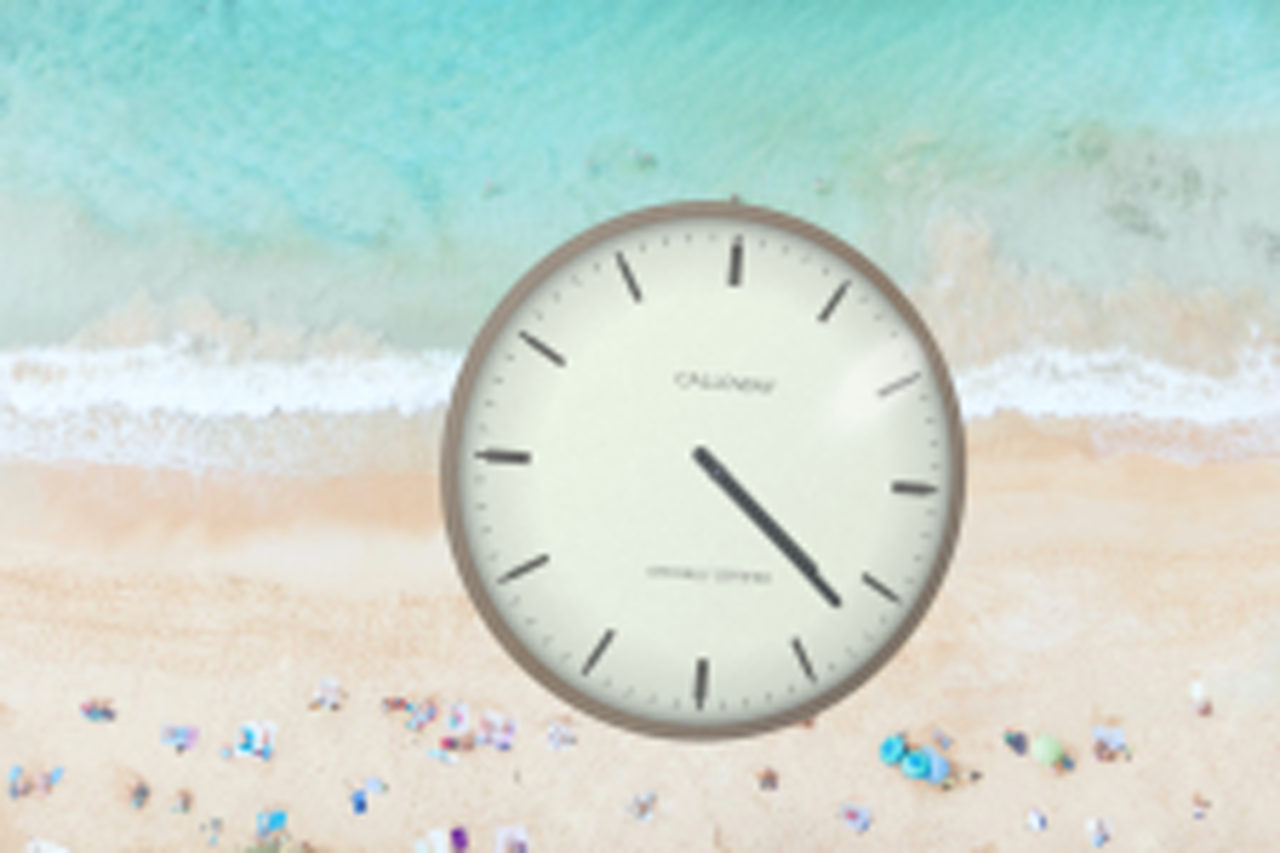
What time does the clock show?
4:22
